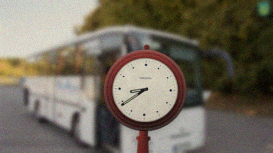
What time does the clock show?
8:39
